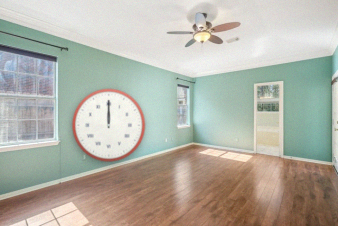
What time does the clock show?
12:00
